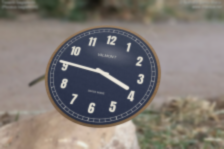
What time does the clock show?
3:46
